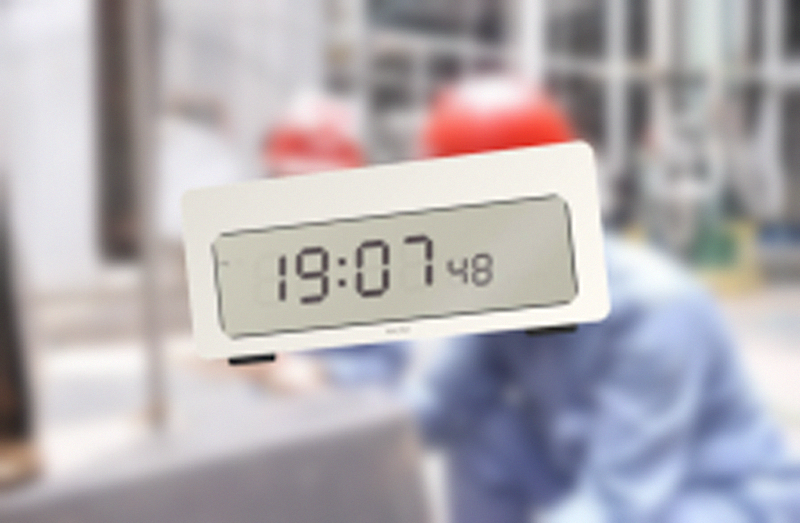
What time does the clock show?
19:07:48
